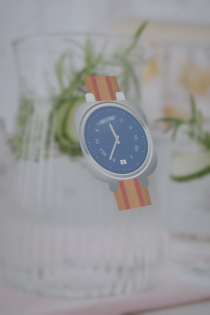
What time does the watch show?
11:36
